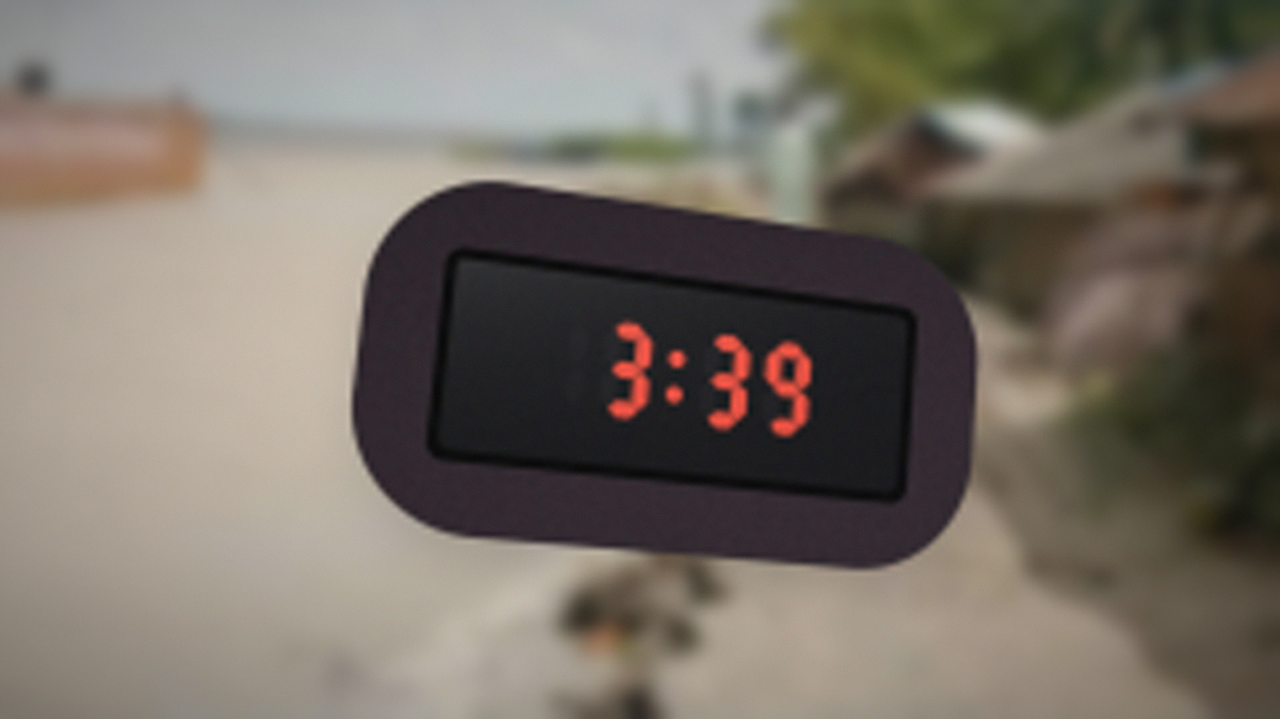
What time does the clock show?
3:39
